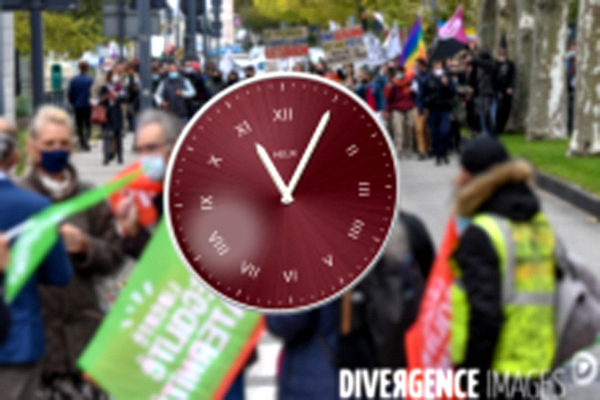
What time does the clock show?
11:05
